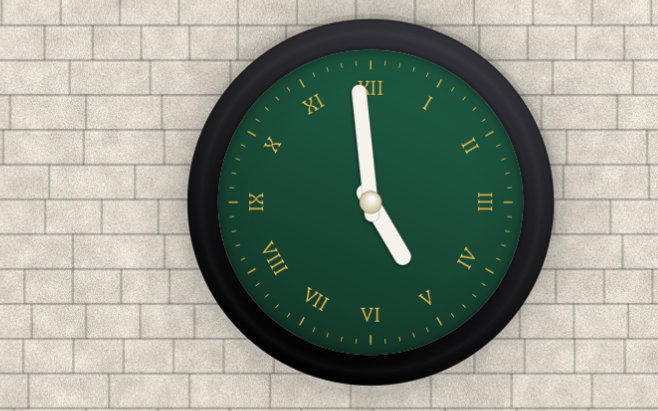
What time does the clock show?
4:59
